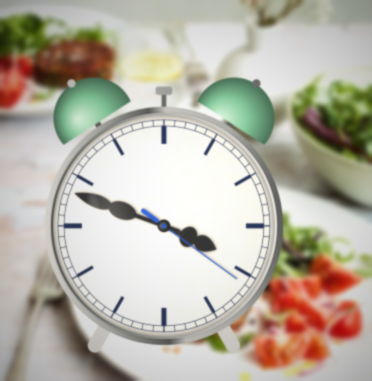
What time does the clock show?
3:48:21
